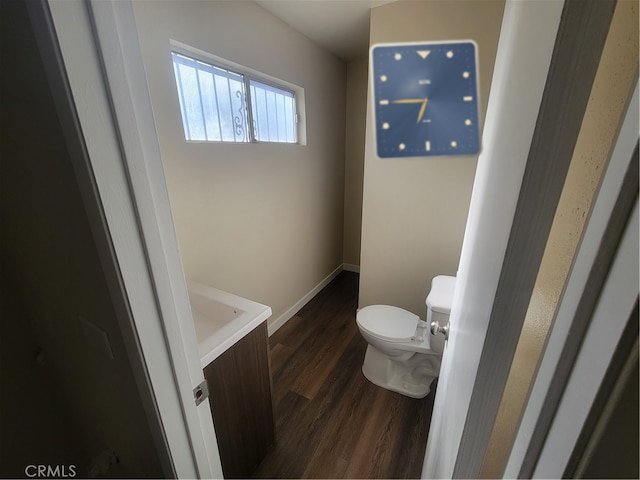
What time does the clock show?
6:45
